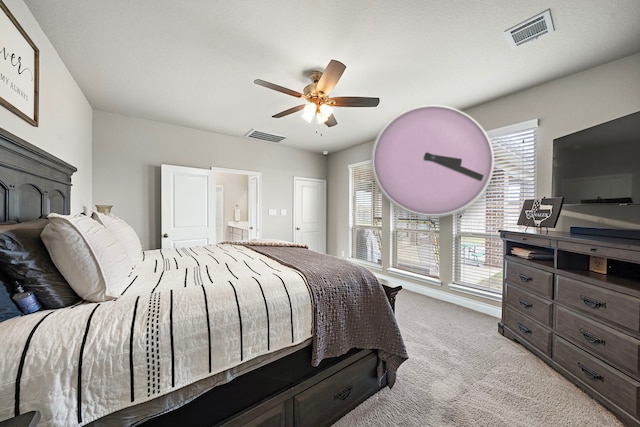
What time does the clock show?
3:19
